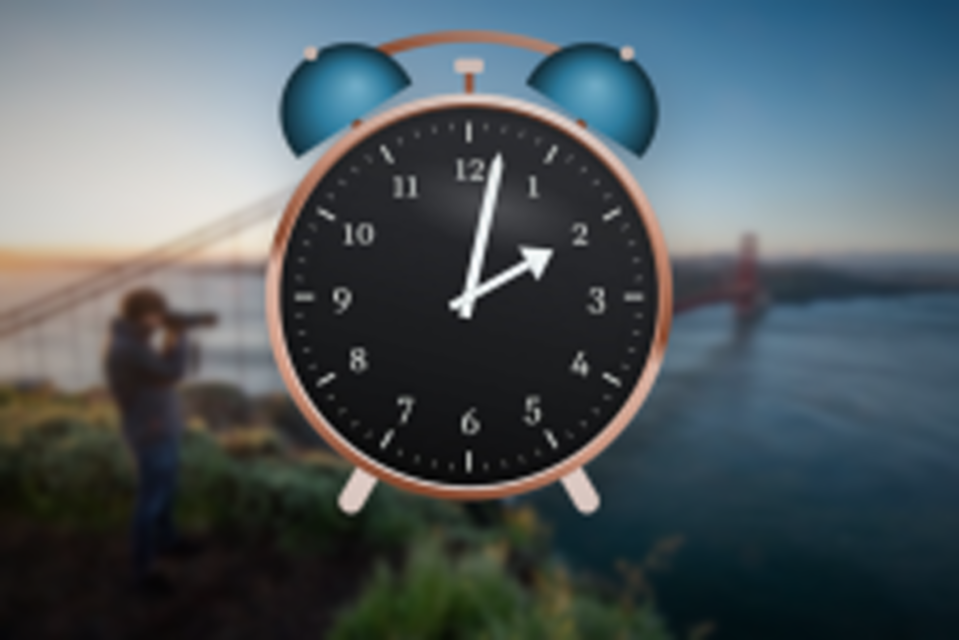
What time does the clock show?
2:02
